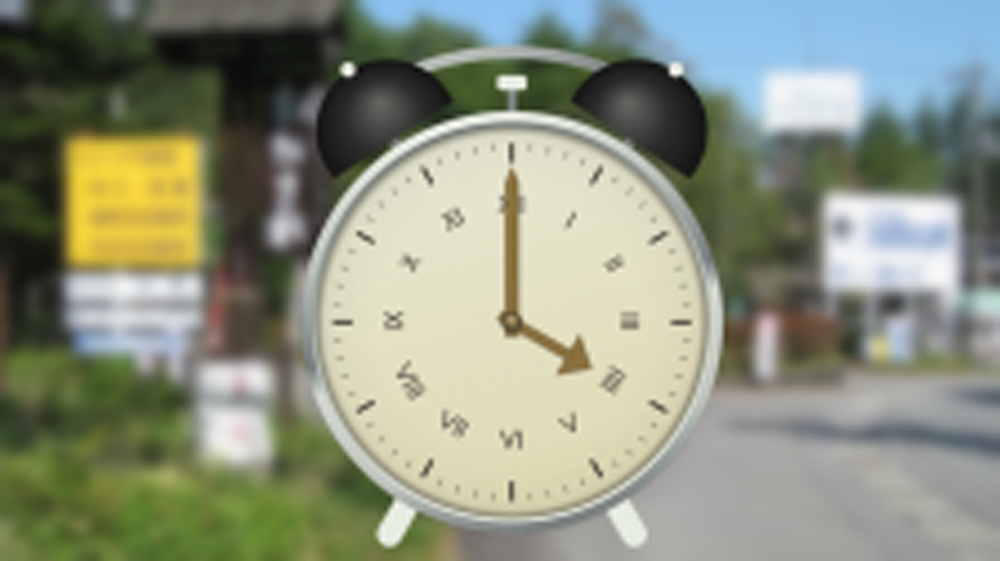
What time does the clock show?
4:00
